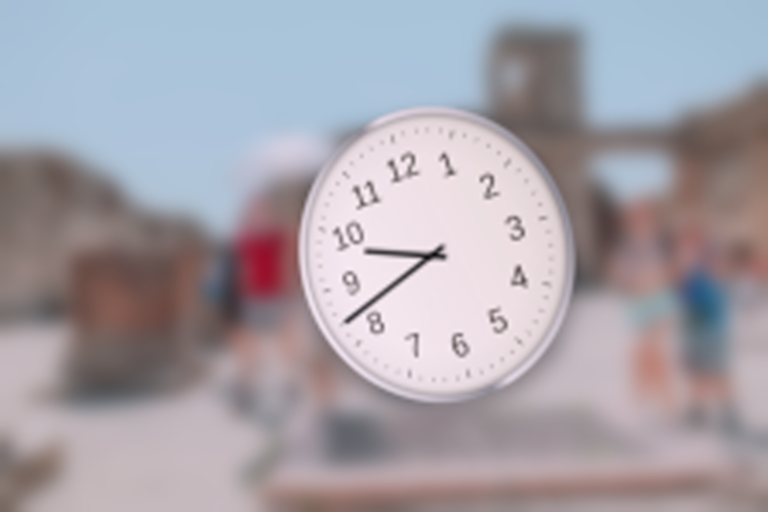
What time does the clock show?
9:42
